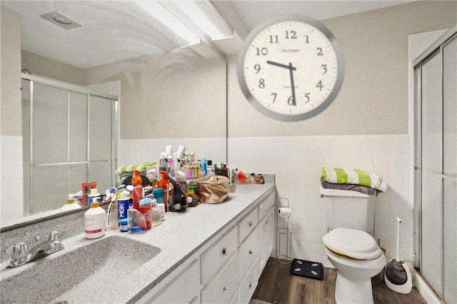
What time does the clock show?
9:29
